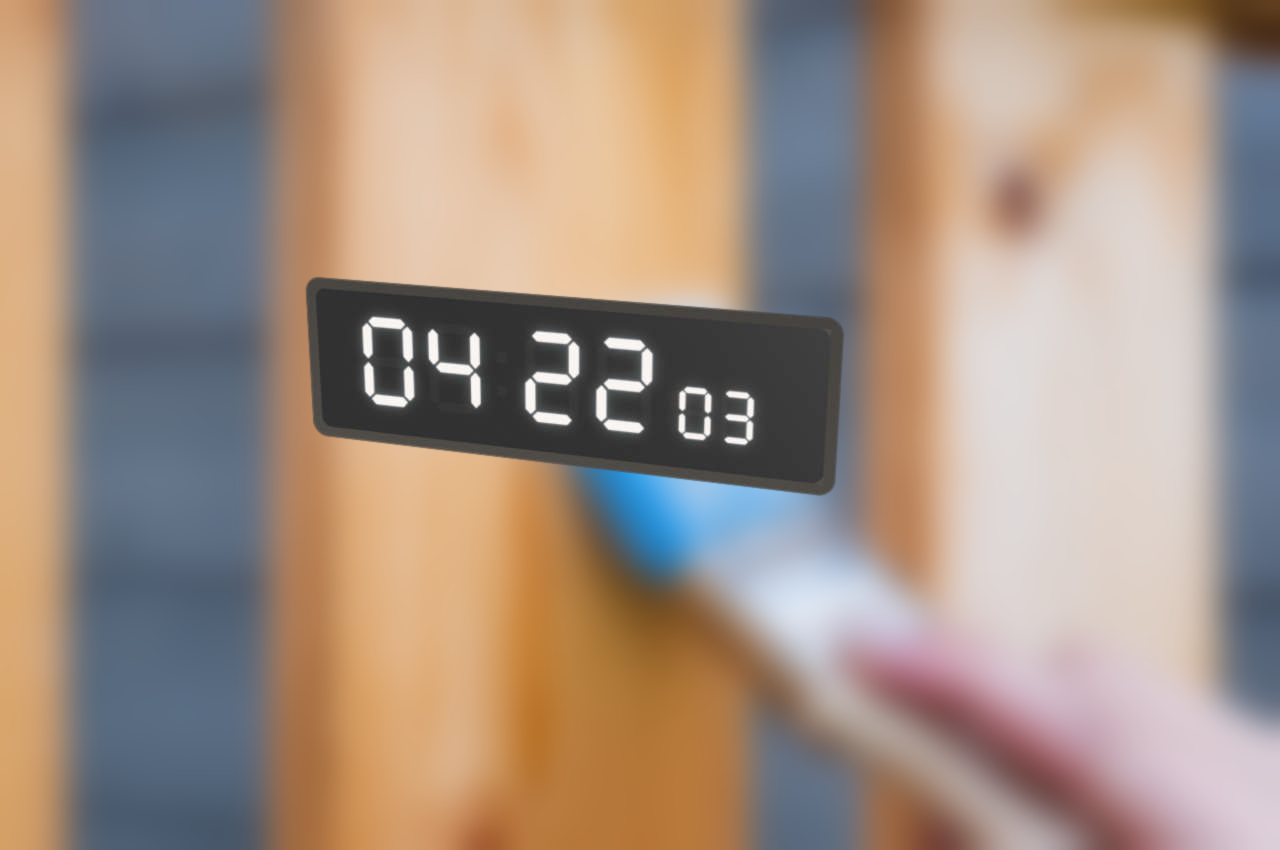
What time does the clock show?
4:22:03
